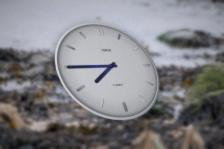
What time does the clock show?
7:45
